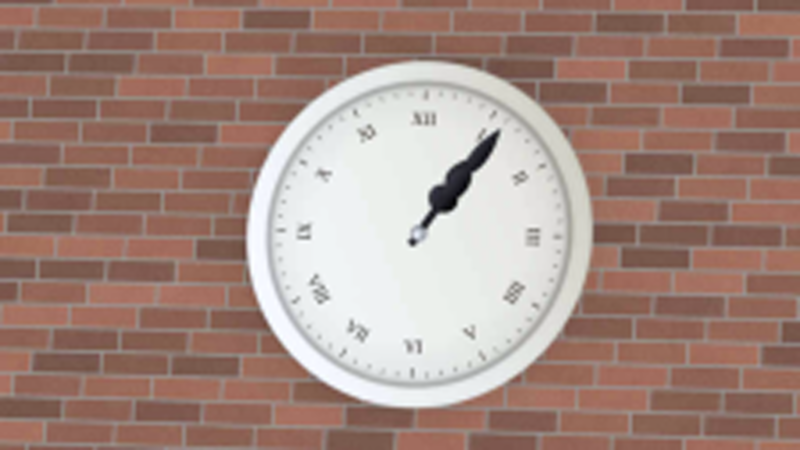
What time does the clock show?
1:06
